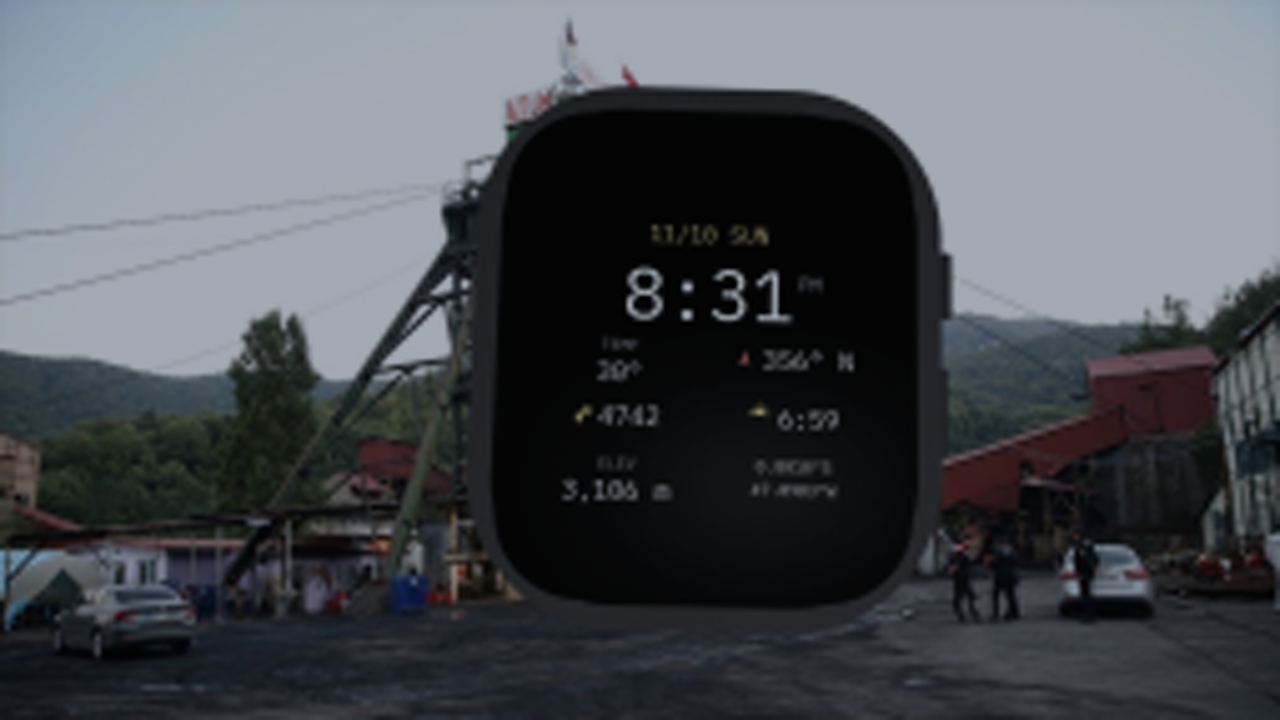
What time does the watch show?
8:31
